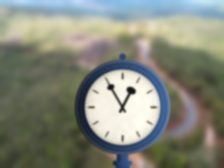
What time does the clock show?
12:55
